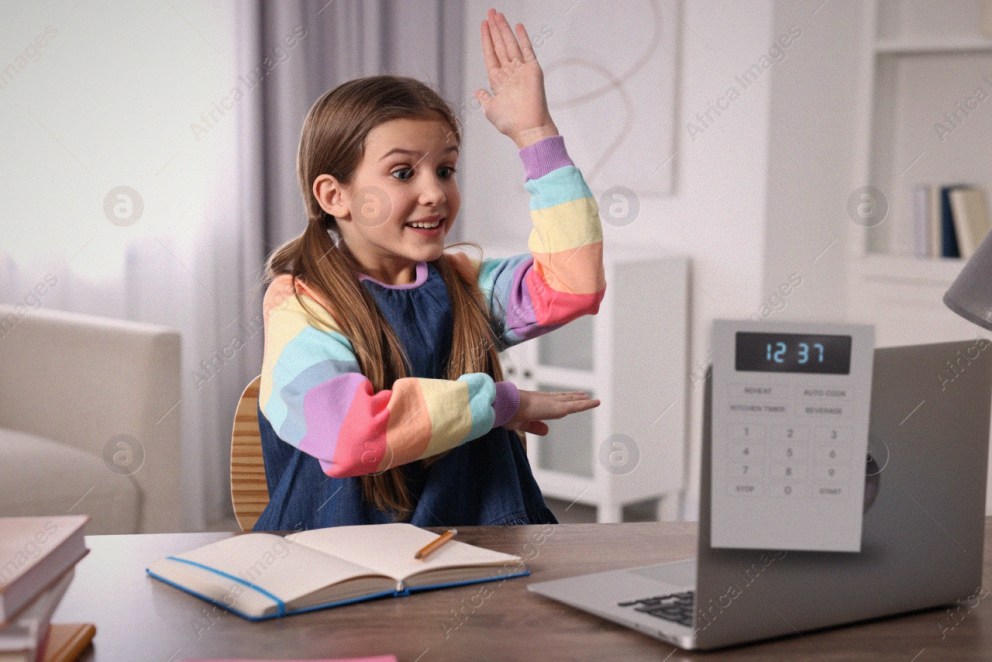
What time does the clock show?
12:37
